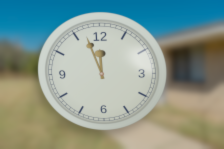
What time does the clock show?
11:57
